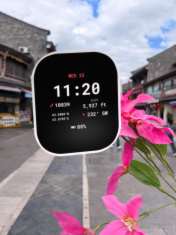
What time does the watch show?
11:20
